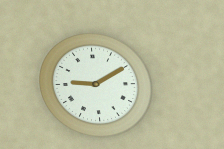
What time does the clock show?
9:10
